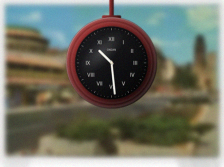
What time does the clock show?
10:29
